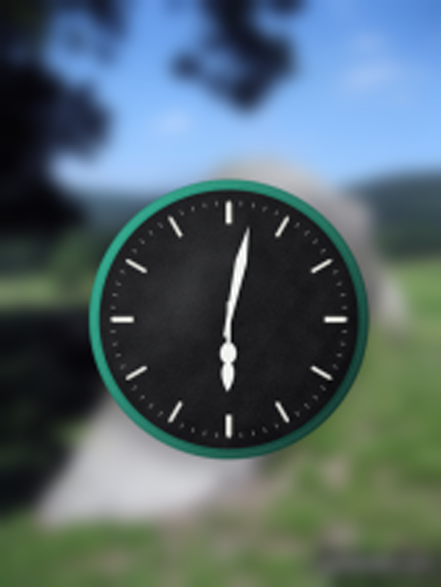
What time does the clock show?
6:02
